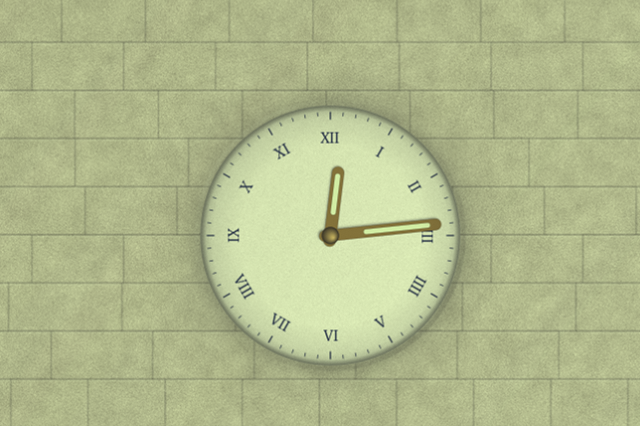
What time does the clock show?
12:14
